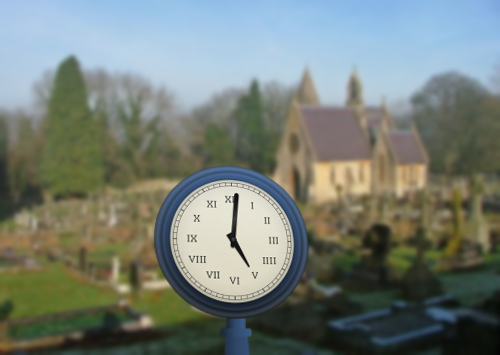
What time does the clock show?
5:01
